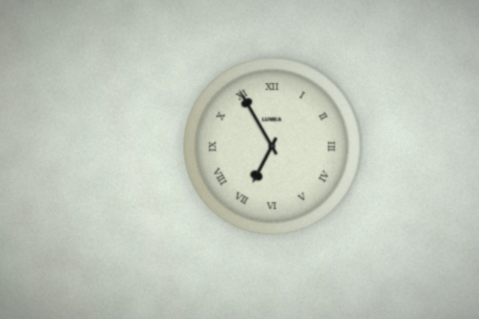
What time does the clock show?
6:55
